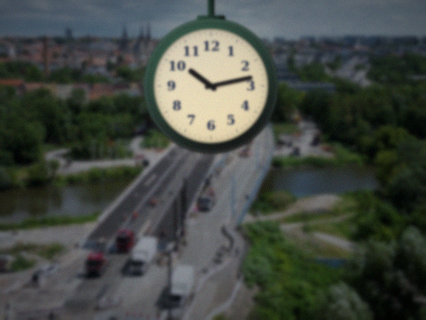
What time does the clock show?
10:13
